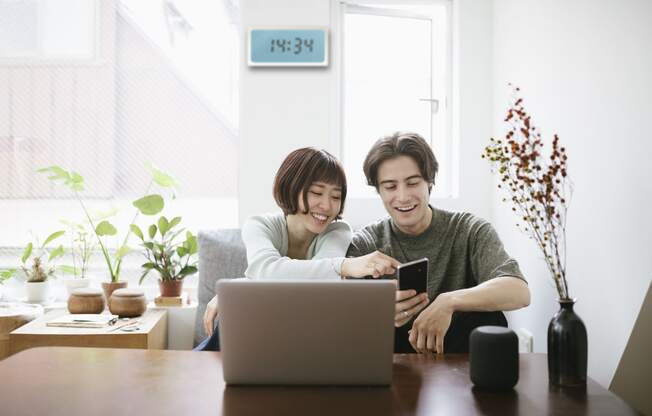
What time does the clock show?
14:34
